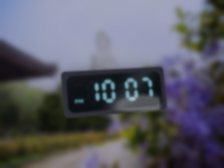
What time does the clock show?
10:07
